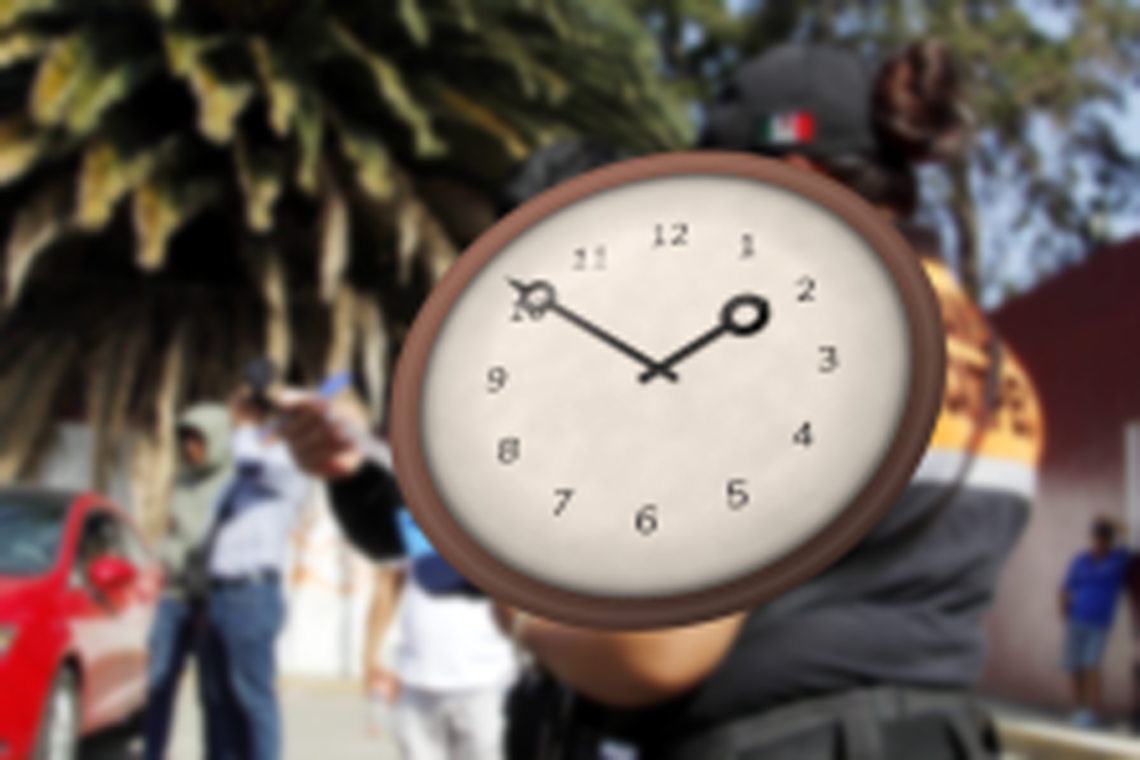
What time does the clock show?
1:51
